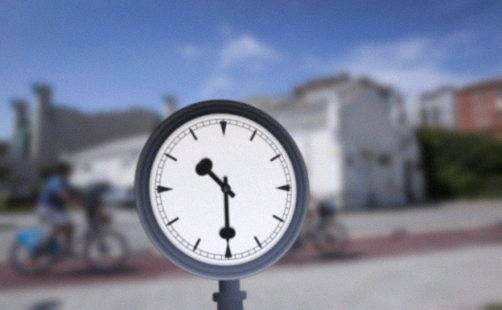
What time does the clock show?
10:30
